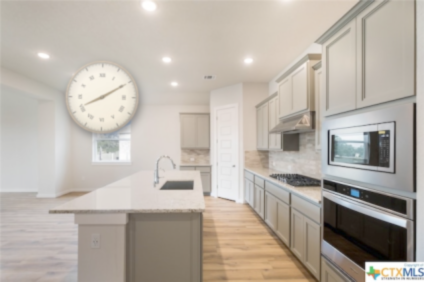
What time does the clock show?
8:10
